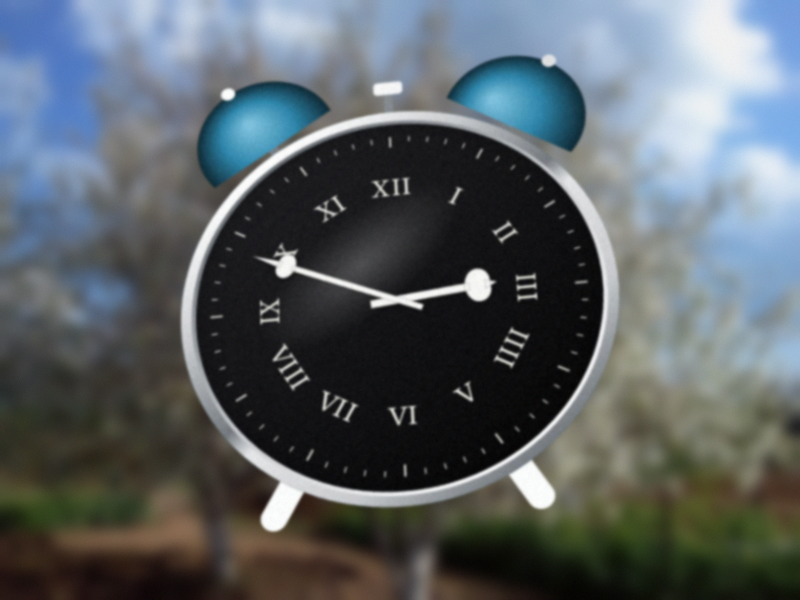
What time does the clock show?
2:49
